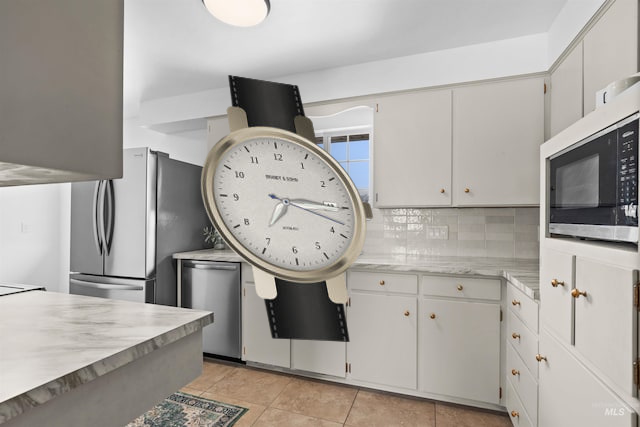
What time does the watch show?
7:15:18
